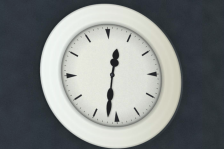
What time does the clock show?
12:32
